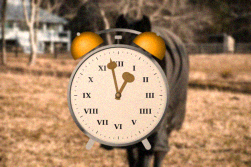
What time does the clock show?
12:58
